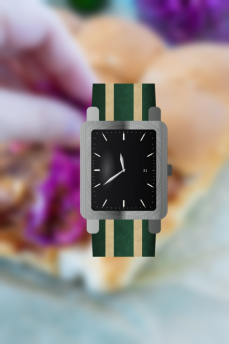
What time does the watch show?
11:39
